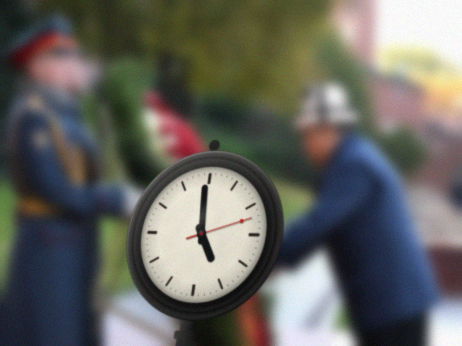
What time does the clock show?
4:59:12
